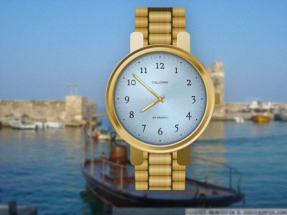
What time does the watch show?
7:52
